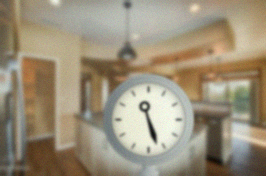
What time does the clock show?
11:27
